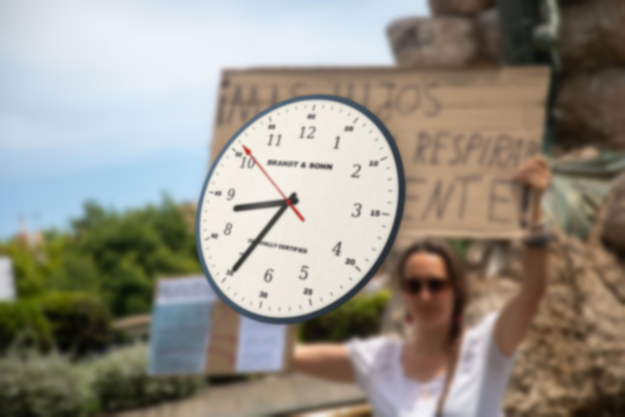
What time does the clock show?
8:34:51
